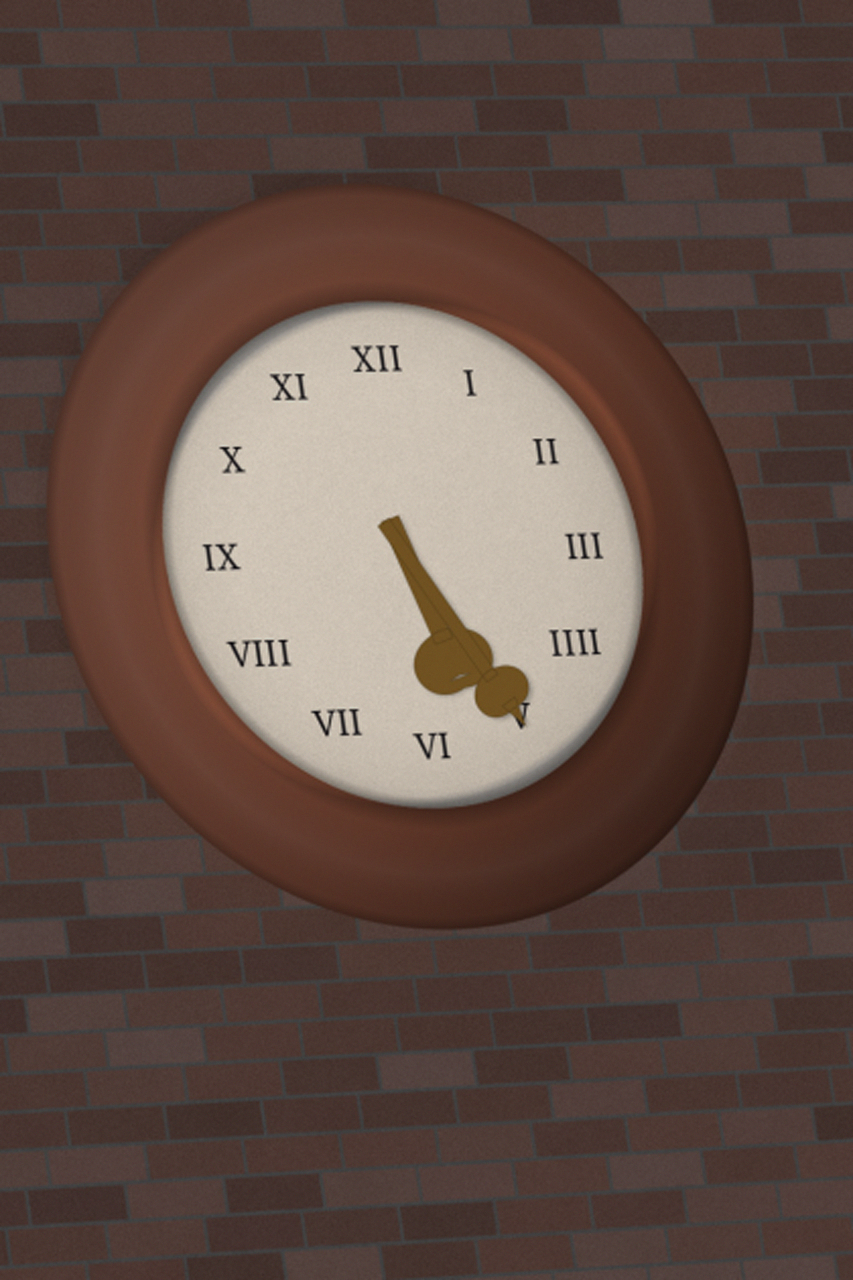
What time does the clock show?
5:25
